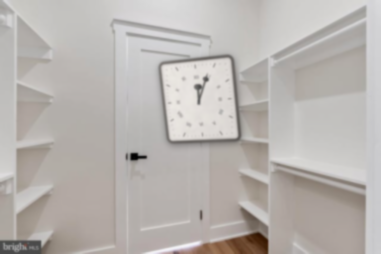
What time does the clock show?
12:04
